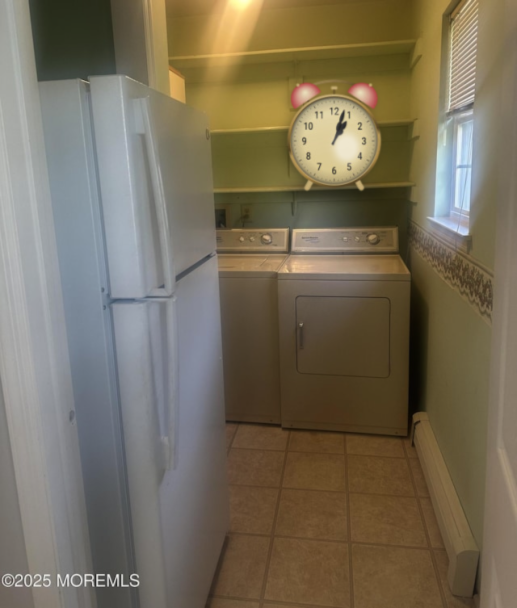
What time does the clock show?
1:03
